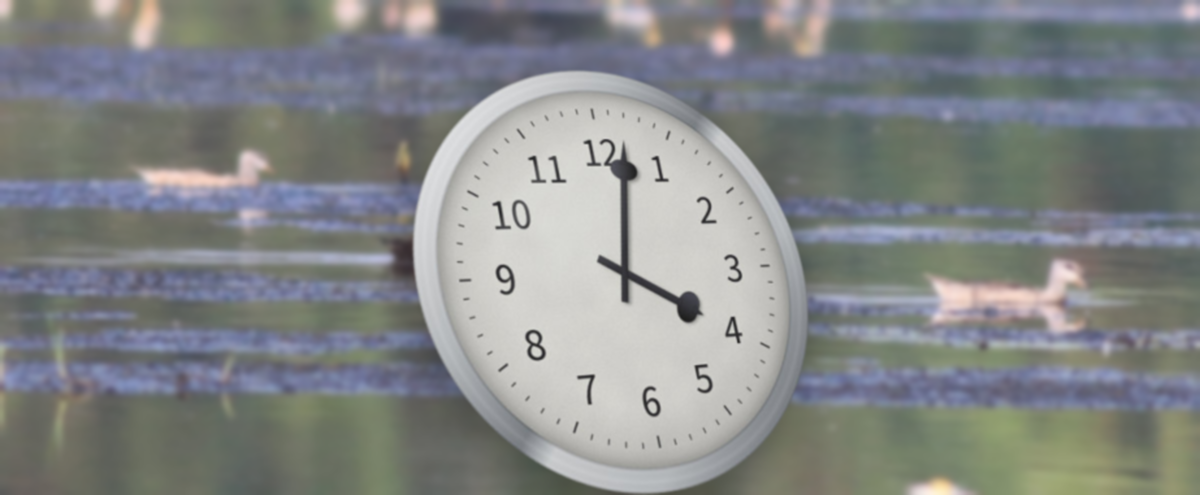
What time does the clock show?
4:02
